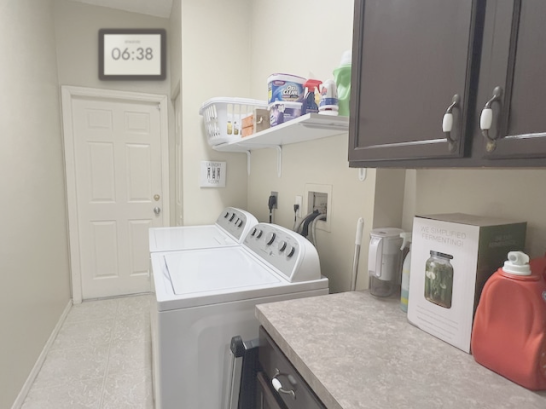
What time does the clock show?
6:38
